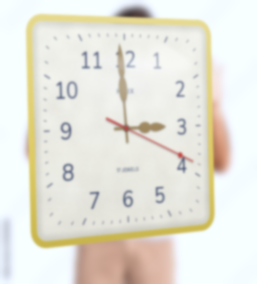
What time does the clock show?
2:59:19
